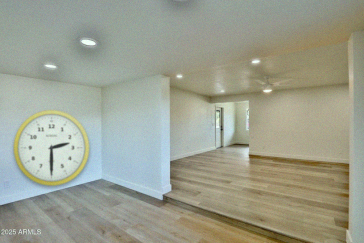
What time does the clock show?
2:30
